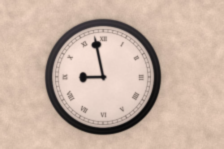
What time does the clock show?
8:58
